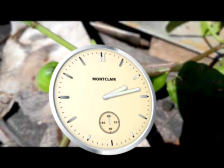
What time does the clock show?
2:13
